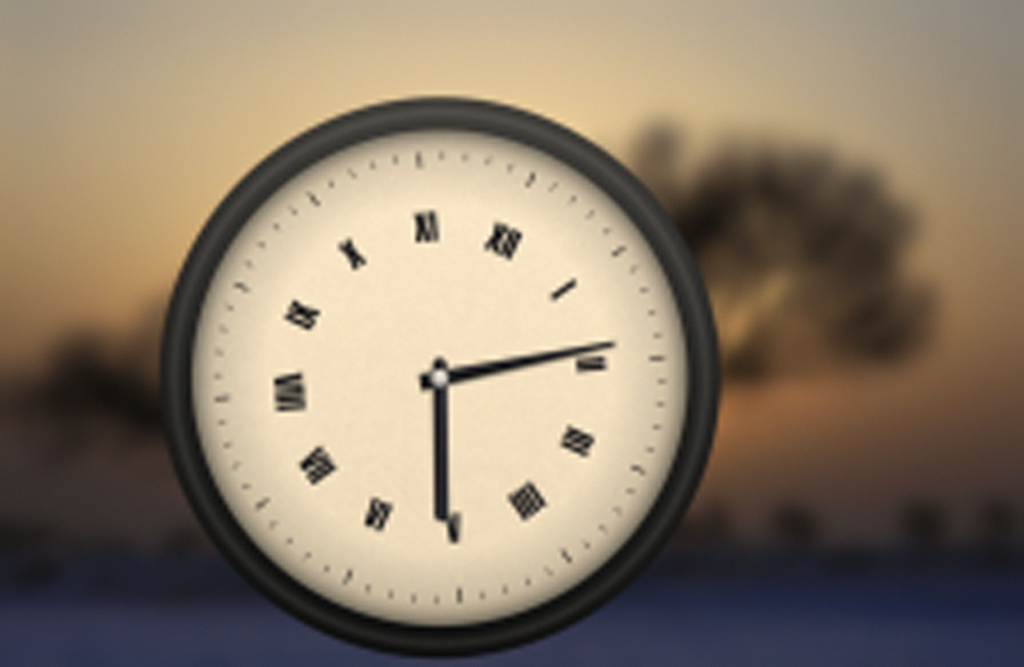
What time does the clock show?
5:09
